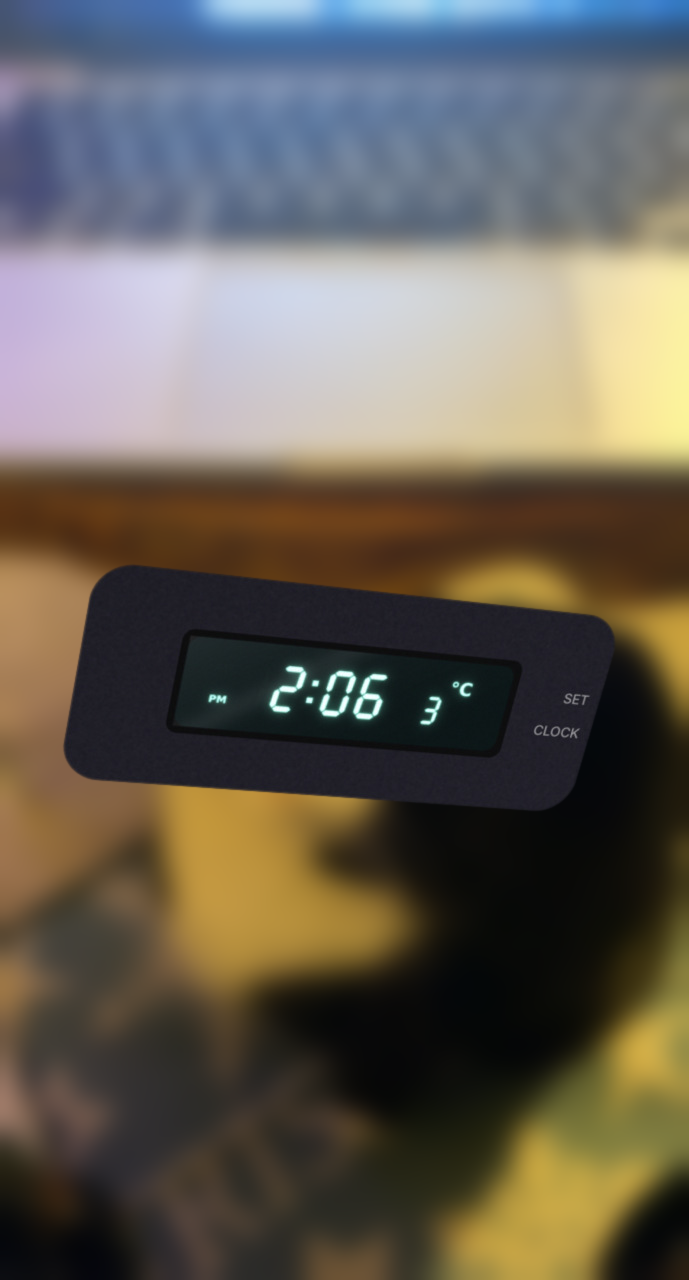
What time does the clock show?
2:06
